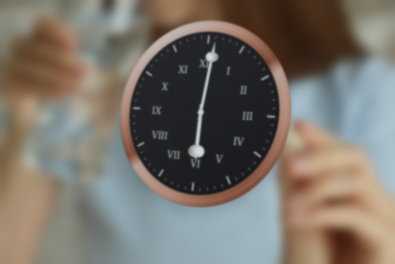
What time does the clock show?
6:01
